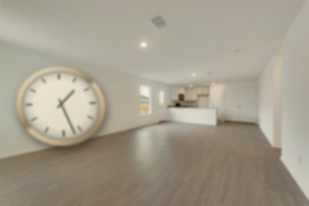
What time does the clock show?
1:27
